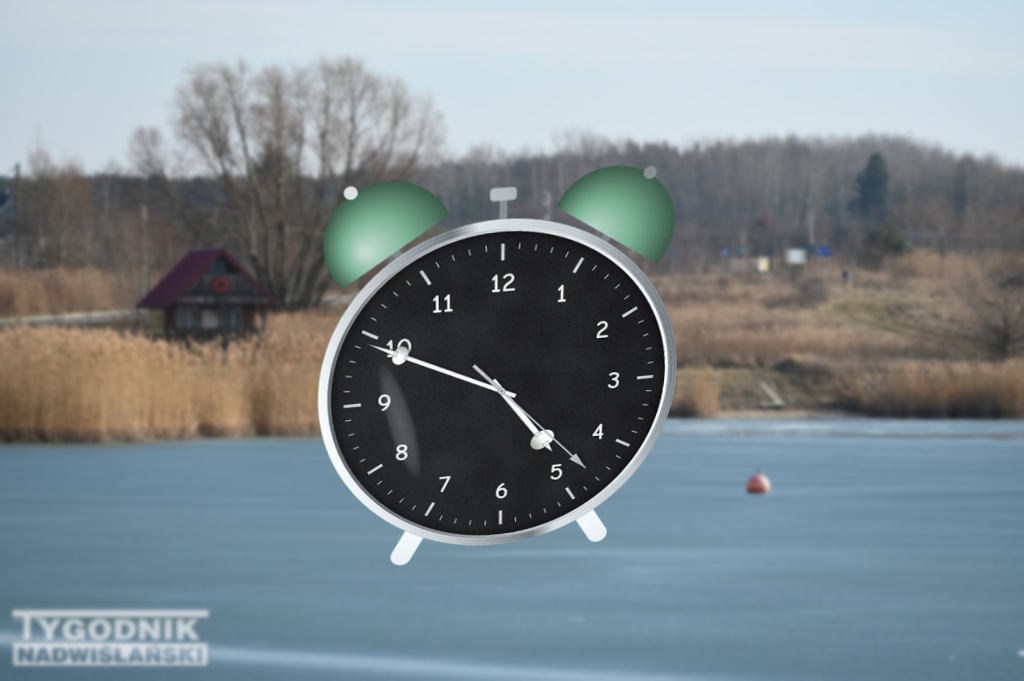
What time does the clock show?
4:49:23
